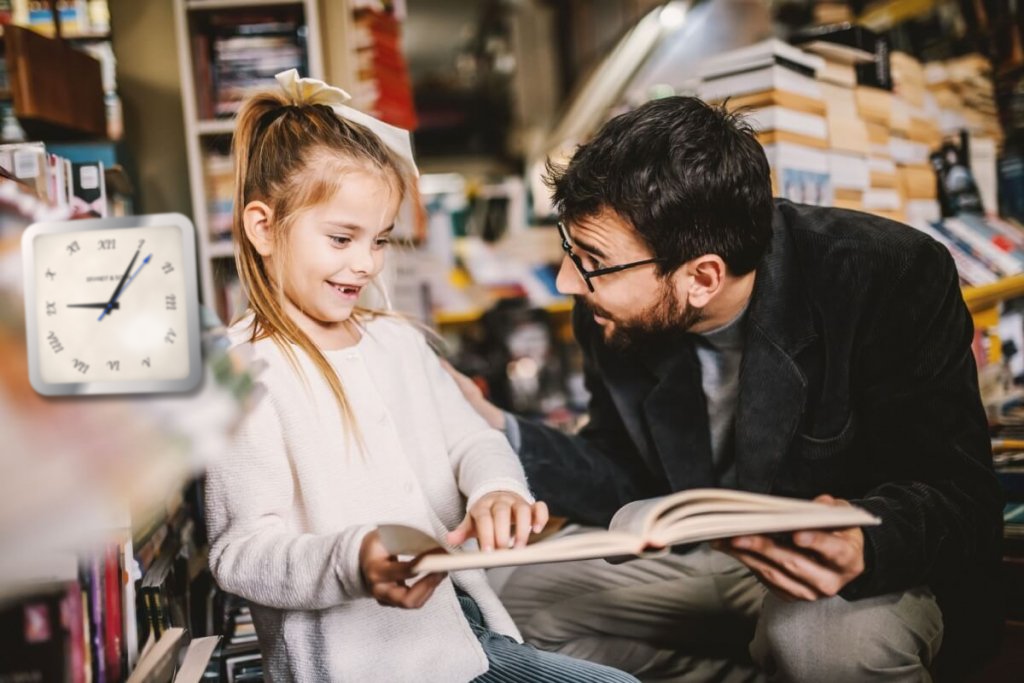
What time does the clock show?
9:05:07
